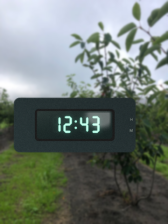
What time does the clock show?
12:43
